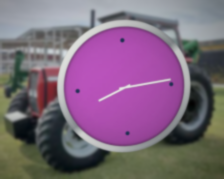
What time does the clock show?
8:14
